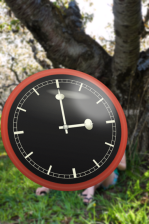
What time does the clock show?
3:00
